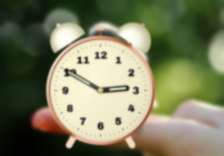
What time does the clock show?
2:50
